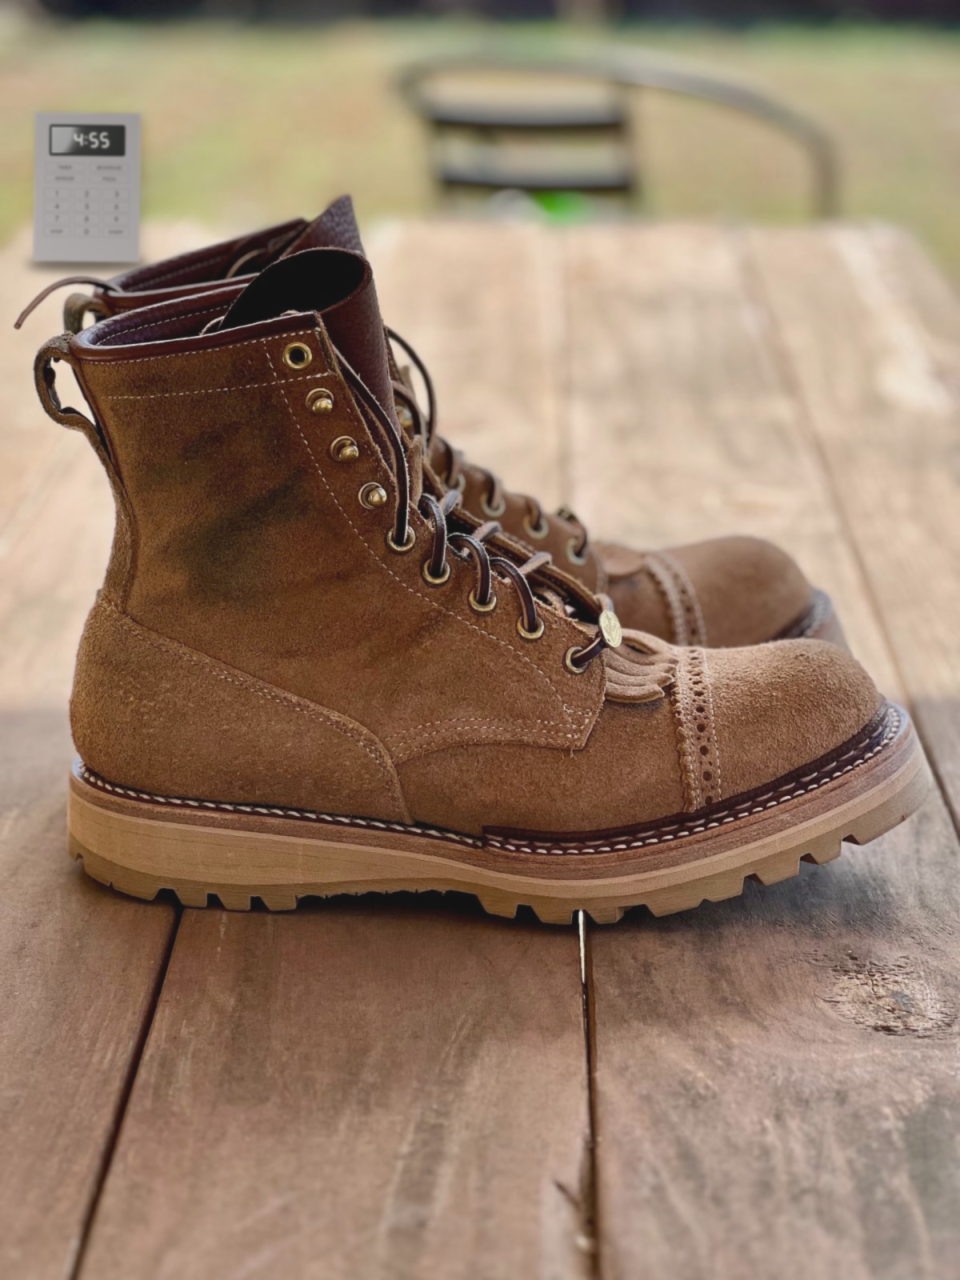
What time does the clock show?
4:55
